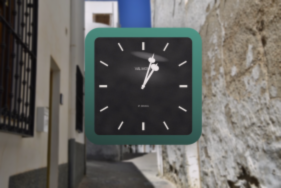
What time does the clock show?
1:03
